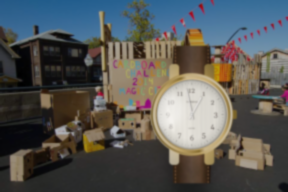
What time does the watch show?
12:58
